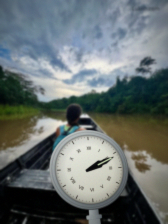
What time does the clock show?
2:11
